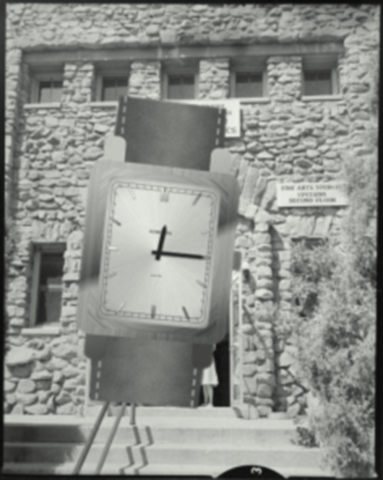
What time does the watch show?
12:15
